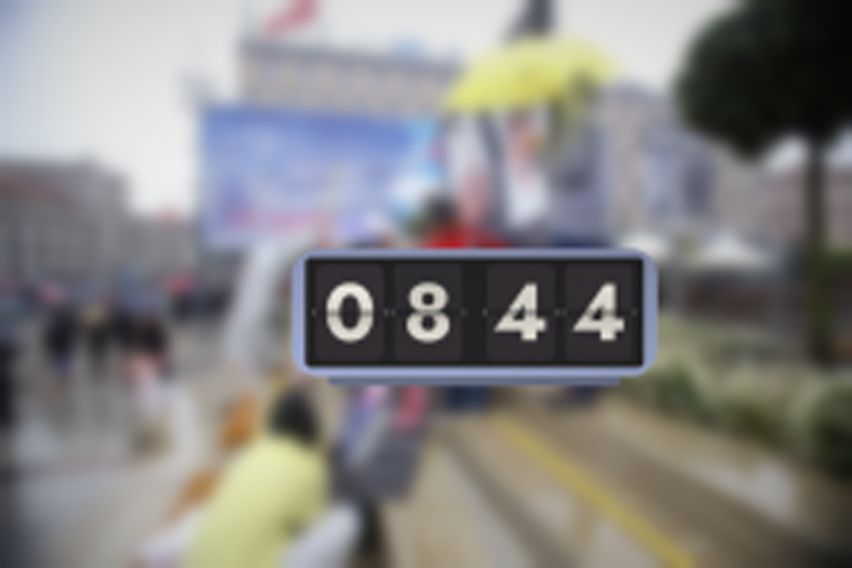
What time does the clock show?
8:44
